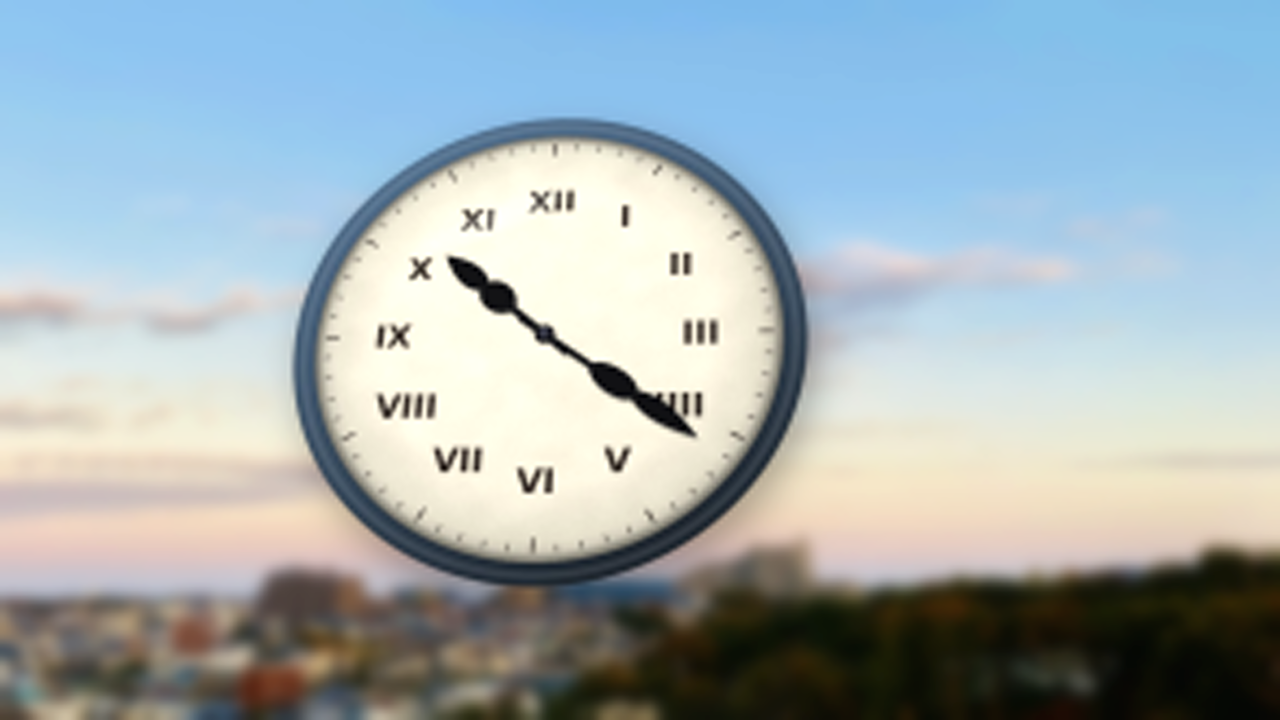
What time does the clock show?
10:21
